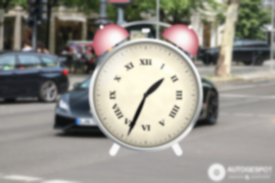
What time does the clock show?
1:34
